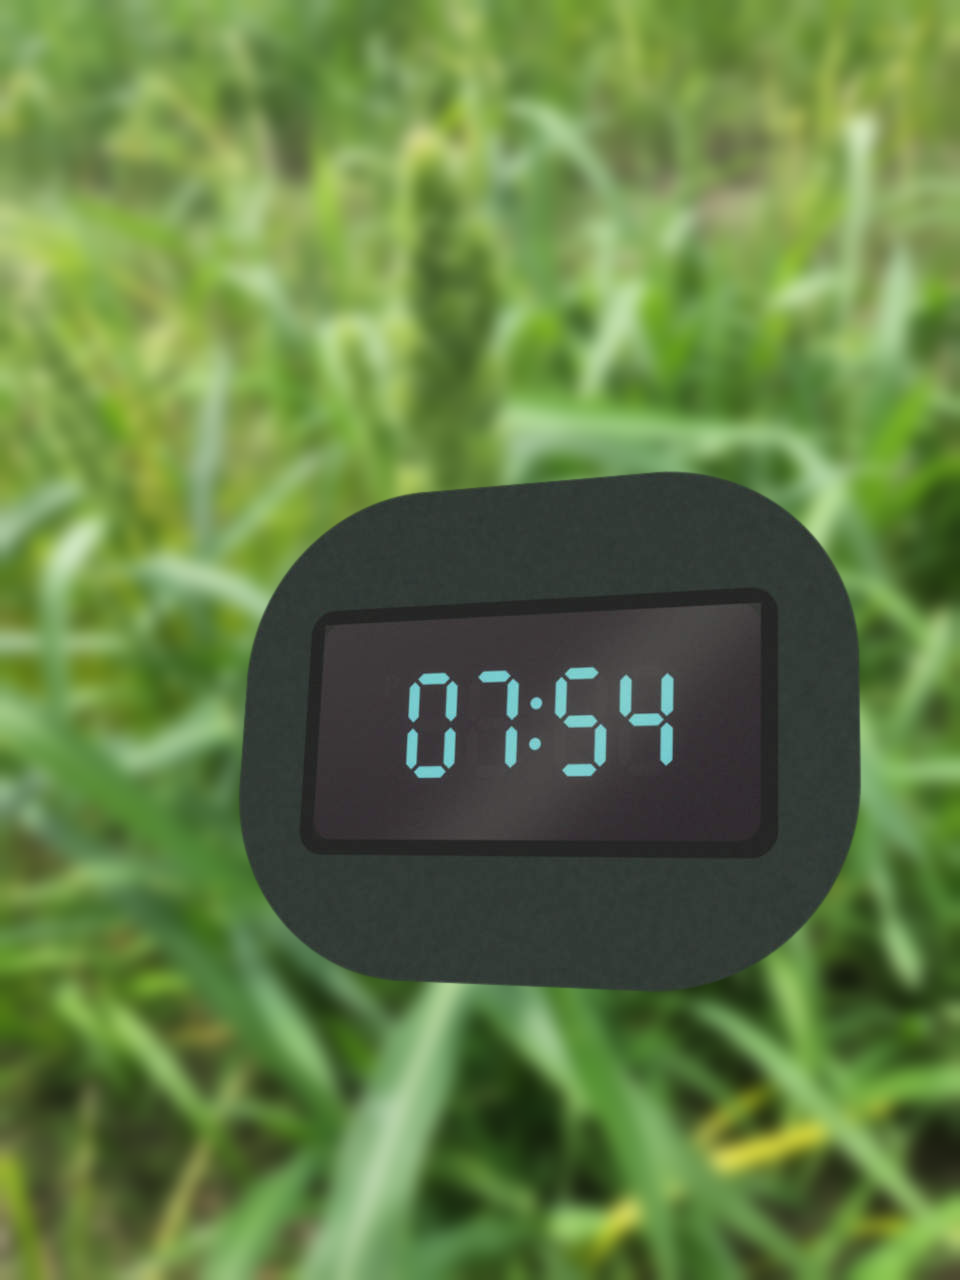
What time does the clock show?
7:54
